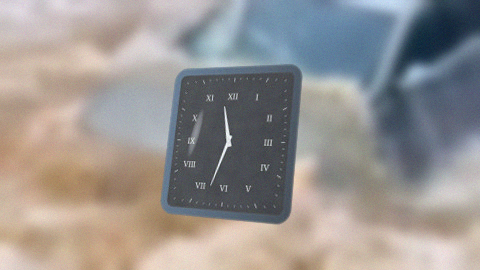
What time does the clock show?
11:33
